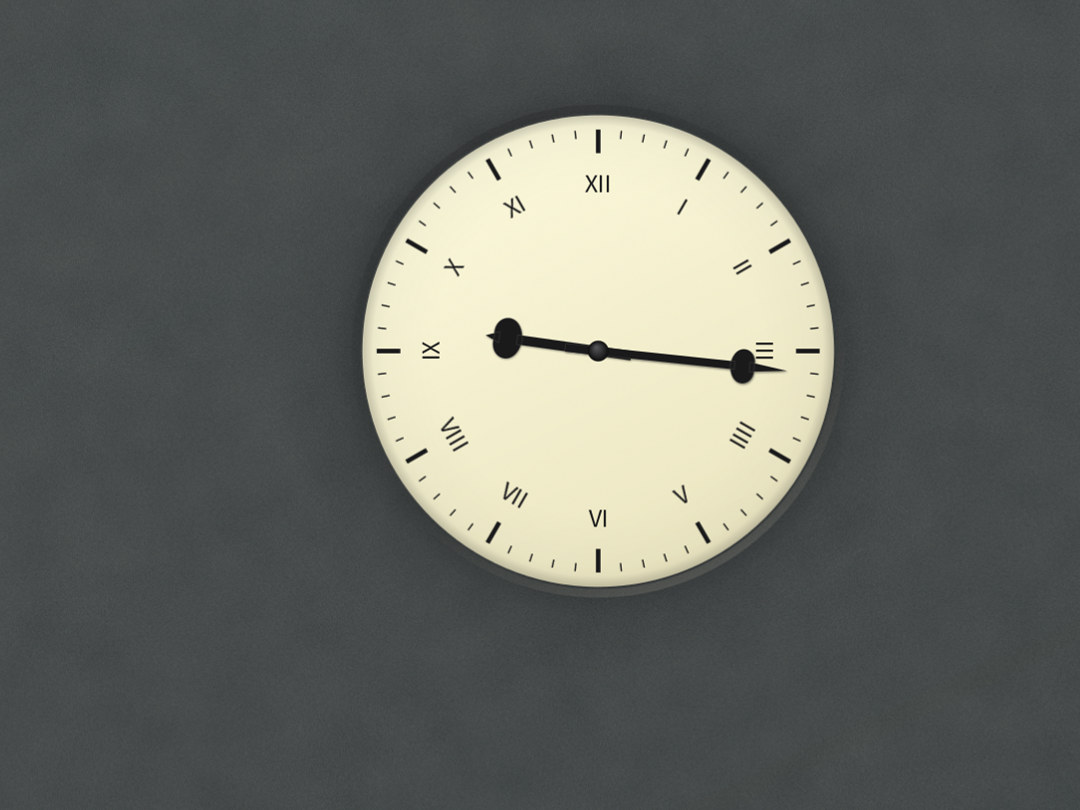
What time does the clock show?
9:16
